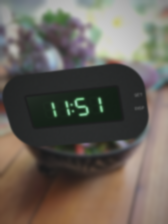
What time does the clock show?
11:51
